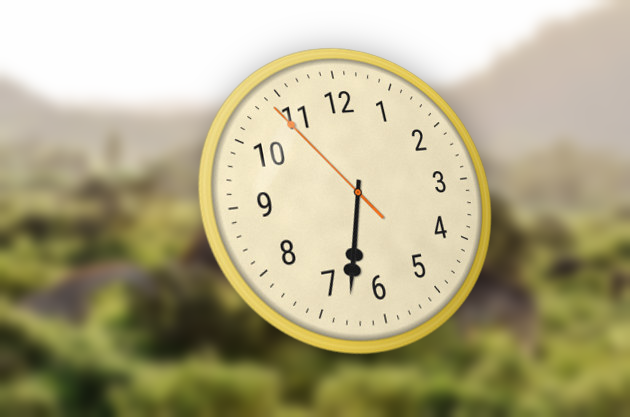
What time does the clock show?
6:32:54
